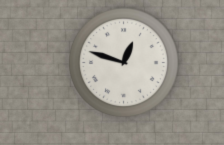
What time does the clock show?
12:48
